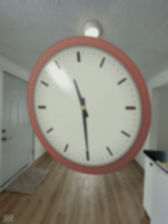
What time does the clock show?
11:30
